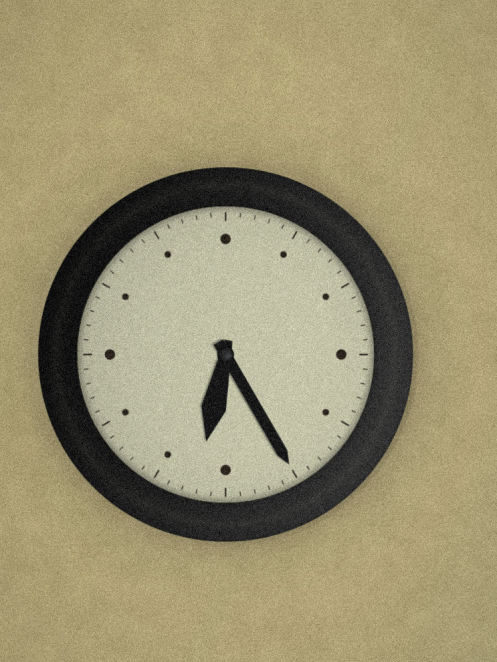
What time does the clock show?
6:25
